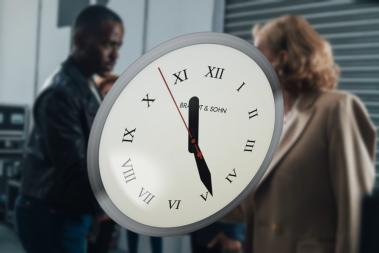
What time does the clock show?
11:23:53
